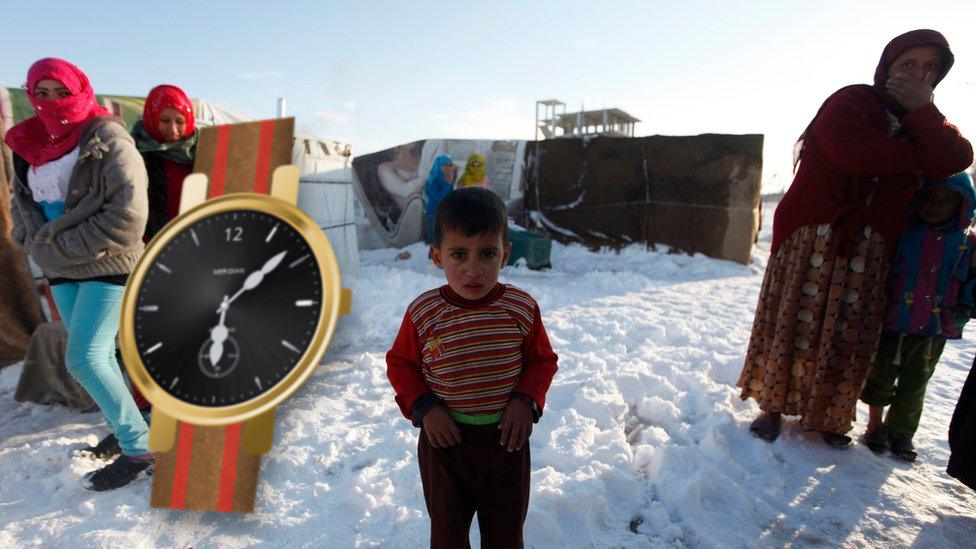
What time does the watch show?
6:08
